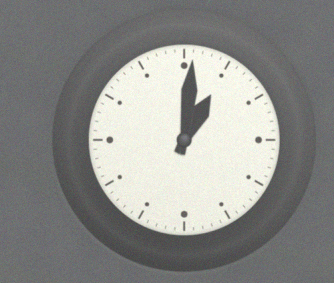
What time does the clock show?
1:01
